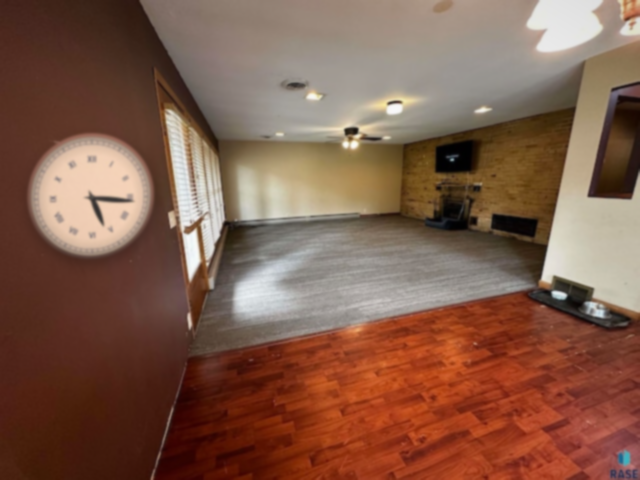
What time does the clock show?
5:16
